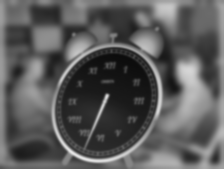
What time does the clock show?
6:33
